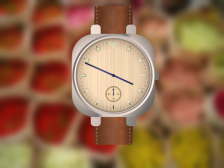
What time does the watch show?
3:49
